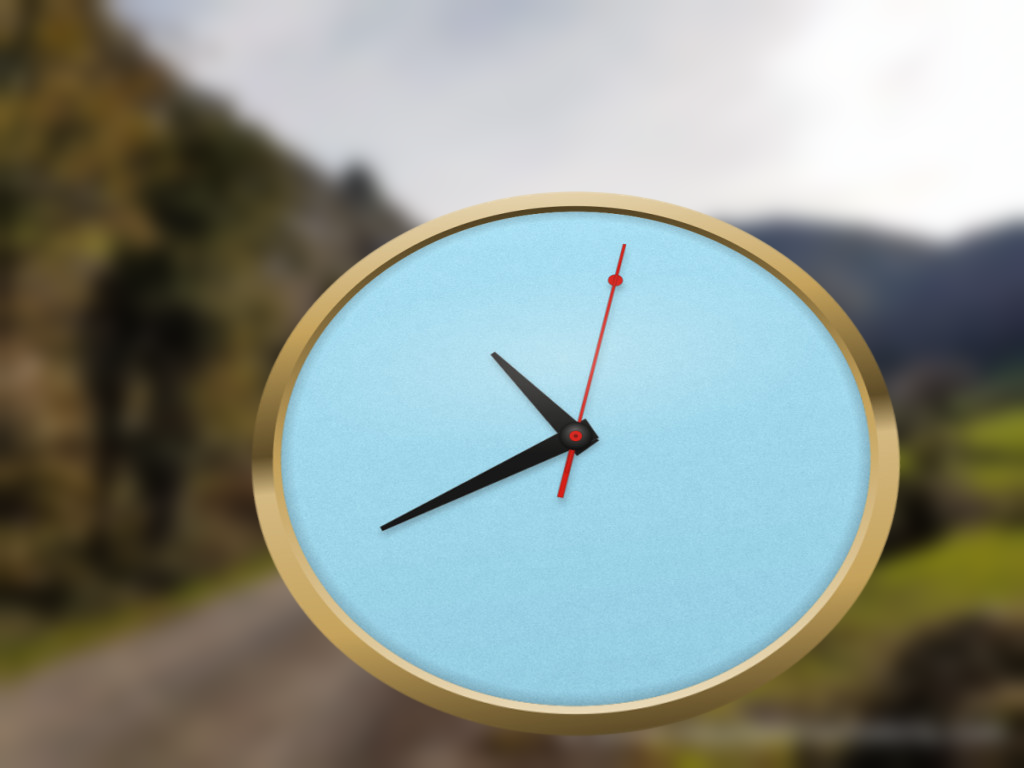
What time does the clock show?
10:40:02
